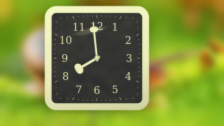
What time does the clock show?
7:59
